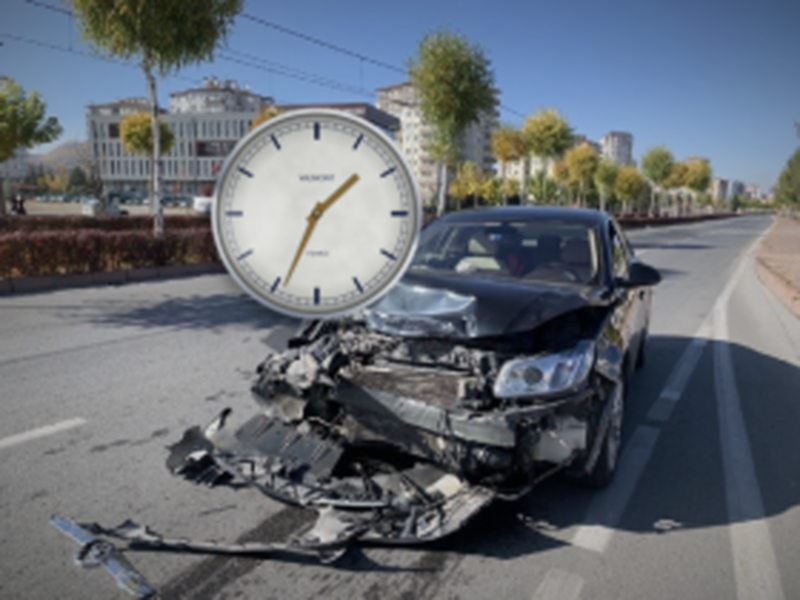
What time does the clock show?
1:34
